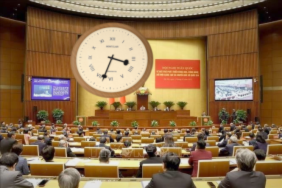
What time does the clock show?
3:33
